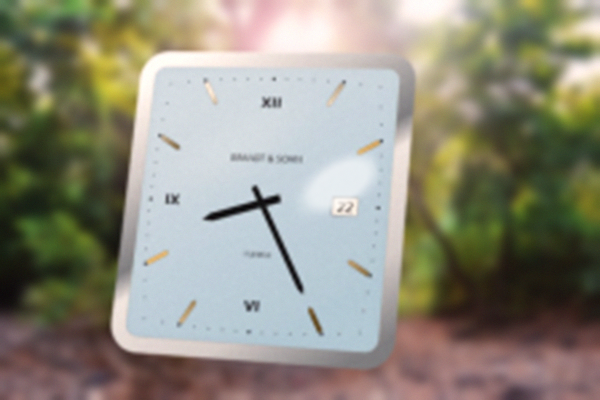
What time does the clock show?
8:25
